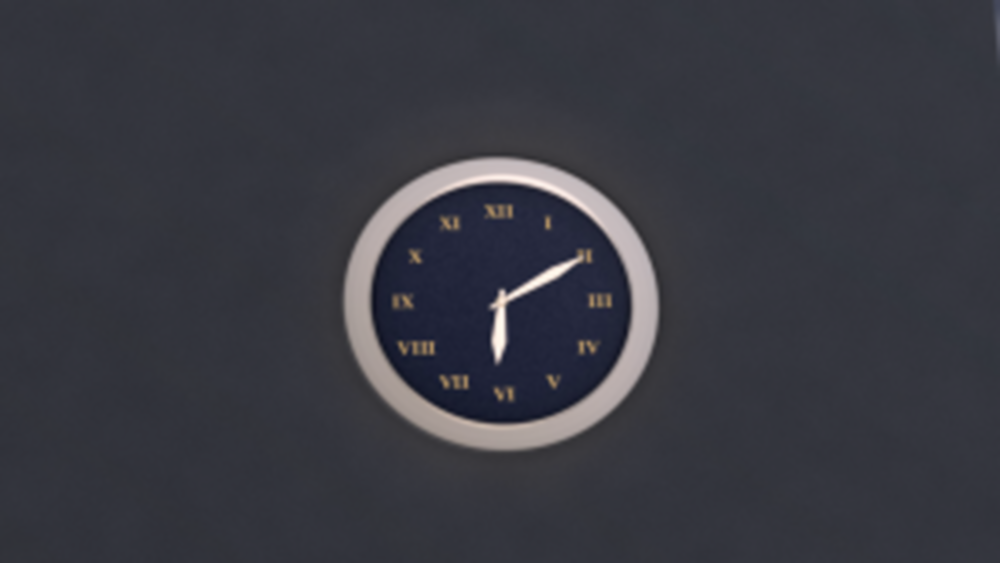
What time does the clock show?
6:10
